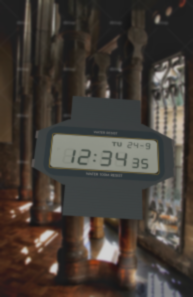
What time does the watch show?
12:34:35
